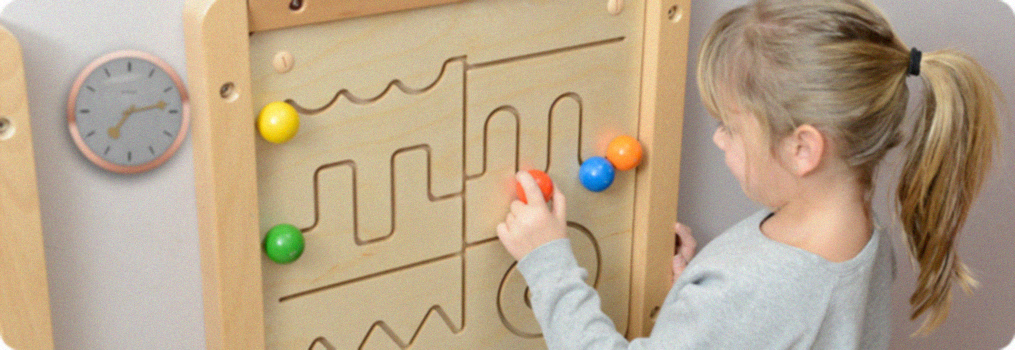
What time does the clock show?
7:13
